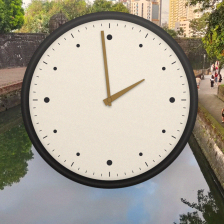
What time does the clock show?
1:59
